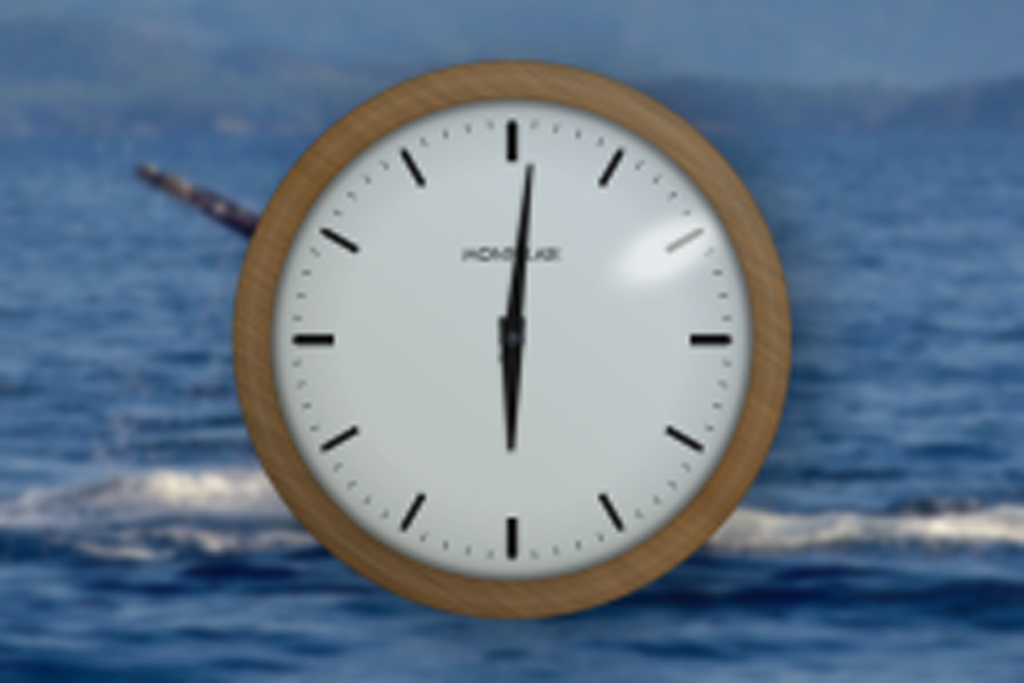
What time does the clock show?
6:01
